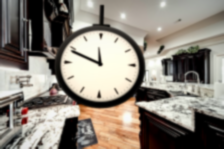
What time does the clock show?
11:49
